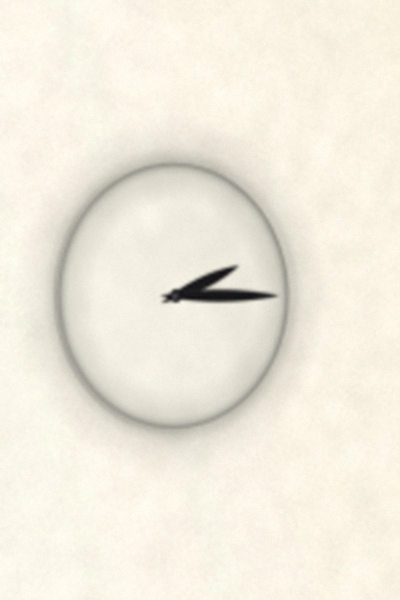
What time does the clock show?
2:15
